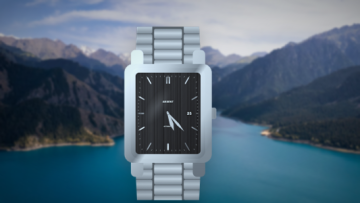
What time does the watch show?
5:23
